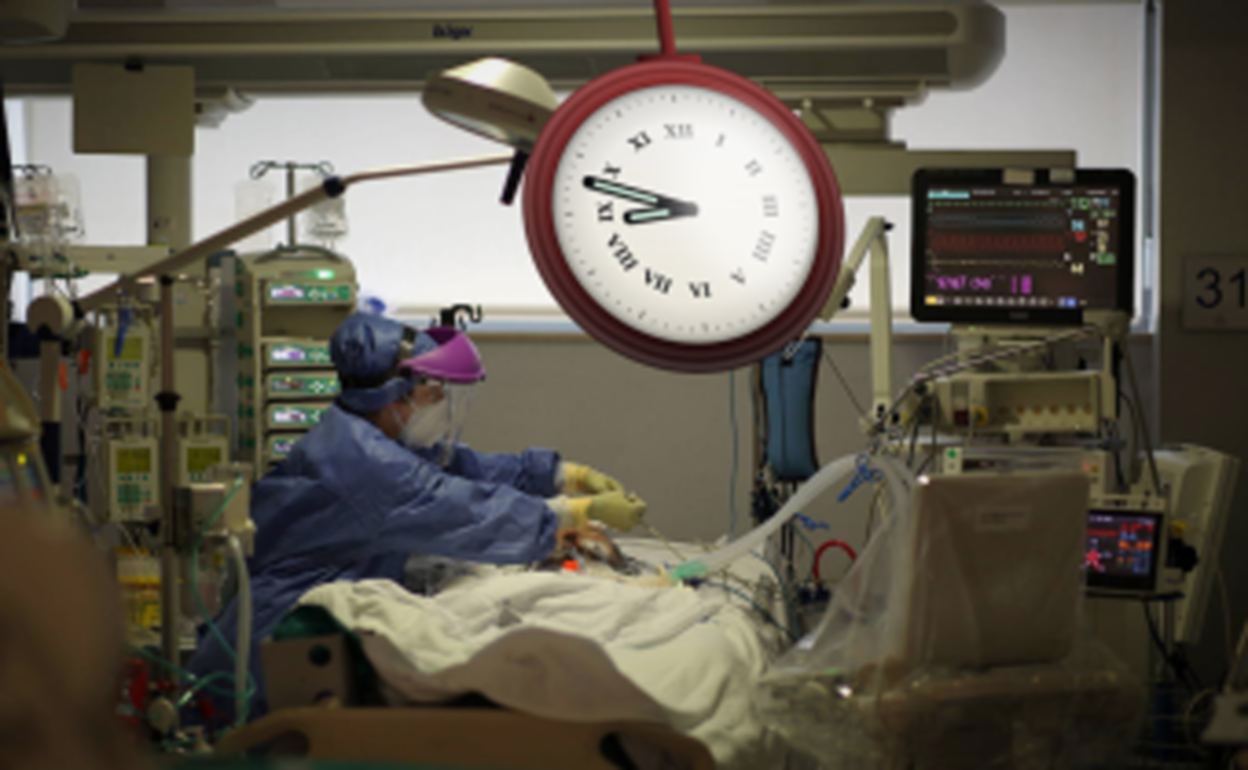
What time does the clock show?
8:48
